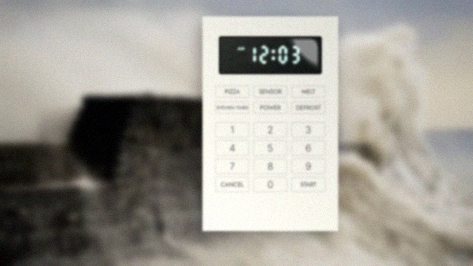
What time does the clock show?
12:03
